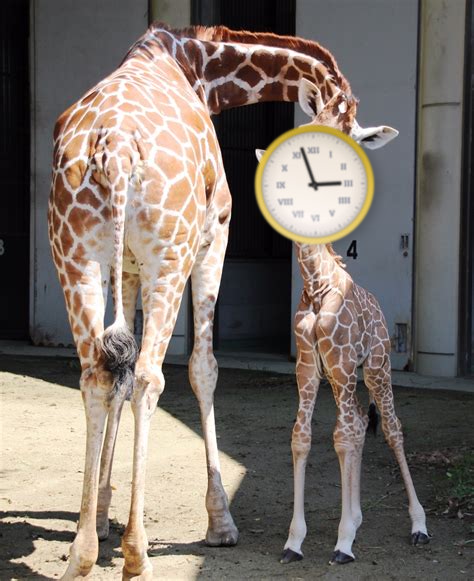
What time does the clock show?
2:57
